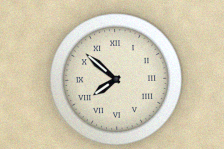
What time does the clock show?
7:52
